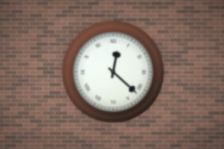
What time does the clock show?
12:22
